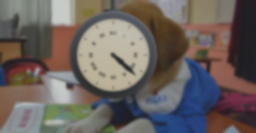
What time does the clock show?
4:22
